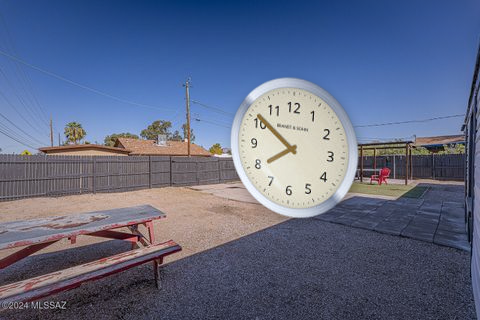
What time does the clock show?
7:51
